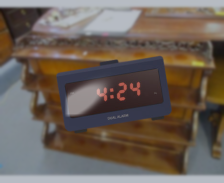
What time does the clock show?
4:24
